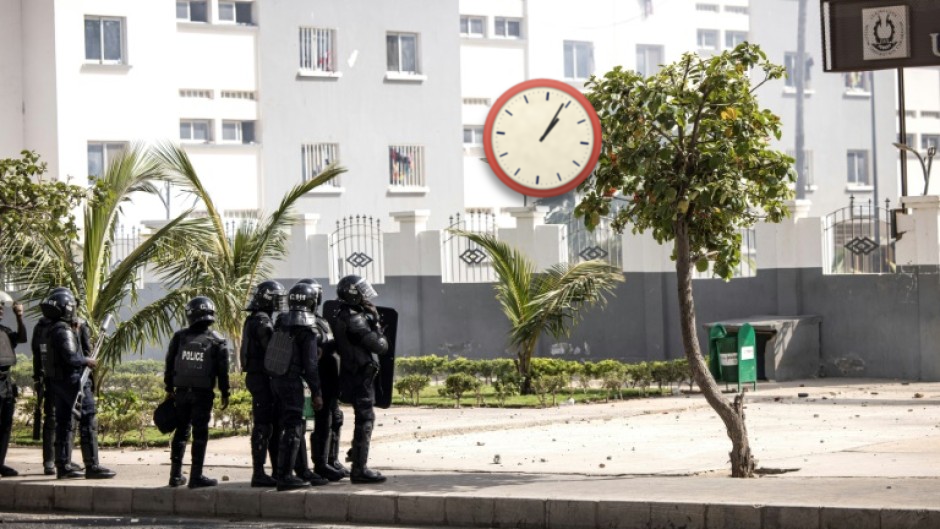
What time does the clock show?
1:04
